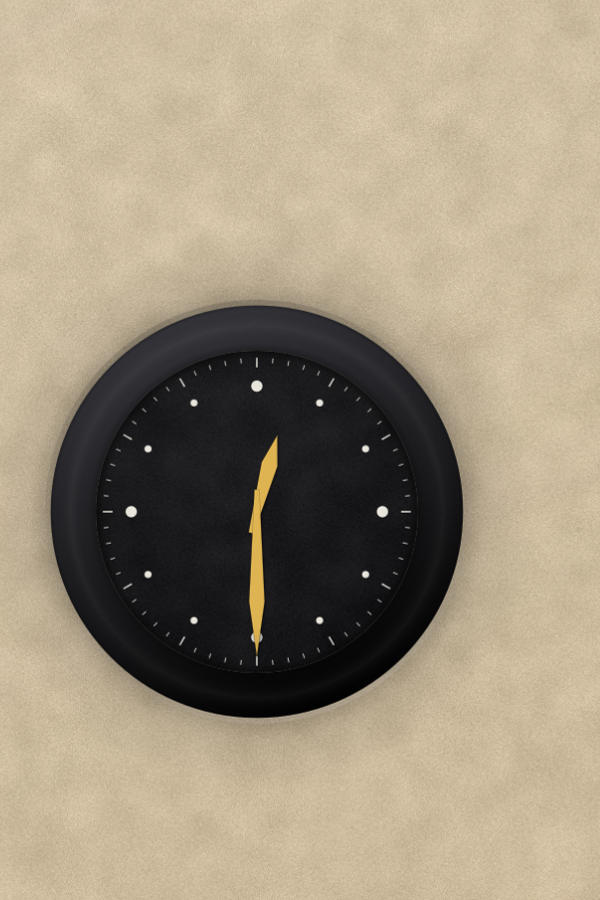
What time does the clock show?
12:30
